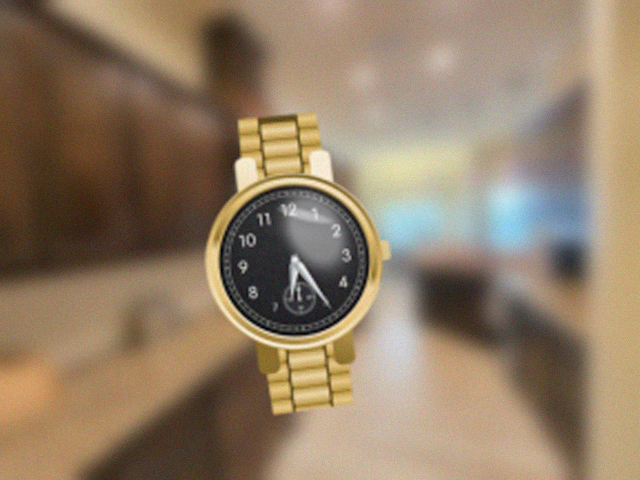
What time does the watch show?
6:25
